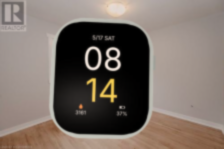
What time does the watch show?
8:14
